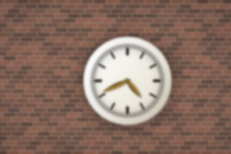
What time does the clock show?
4:41
